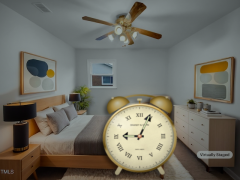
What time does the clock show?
9:04
